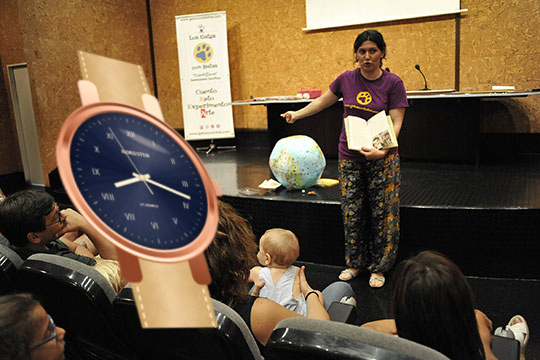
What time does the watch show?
8:17:56
